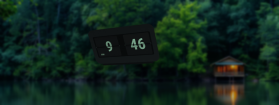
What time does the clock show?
9:46
